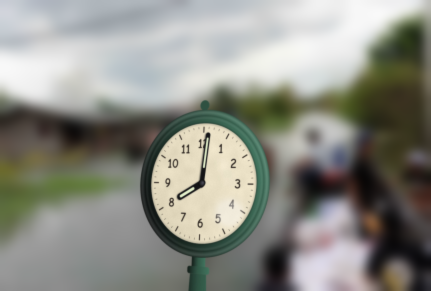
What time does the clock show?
8:01
